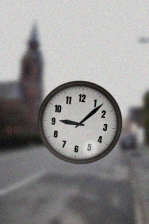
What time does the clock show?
9:07
